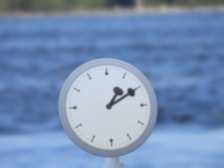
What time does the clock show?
1:10
